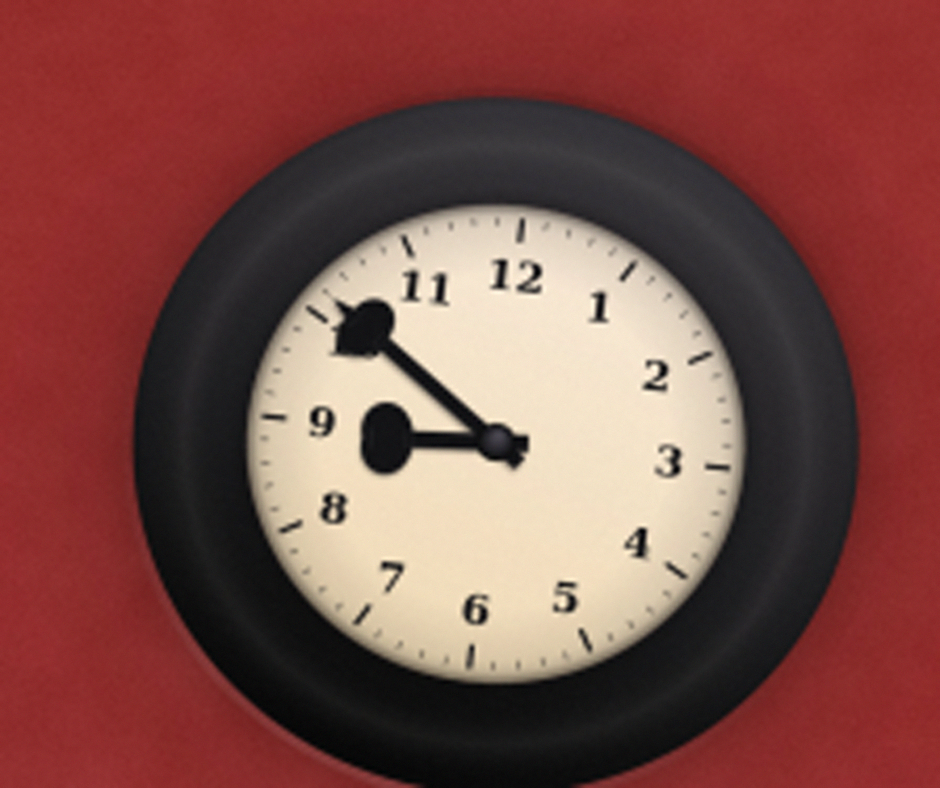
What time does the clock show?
8:51
